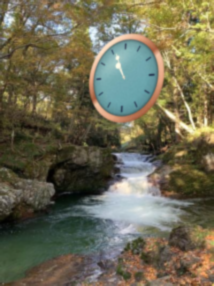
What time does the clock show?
10:56
